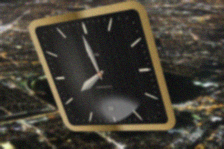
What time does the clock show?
7:59
